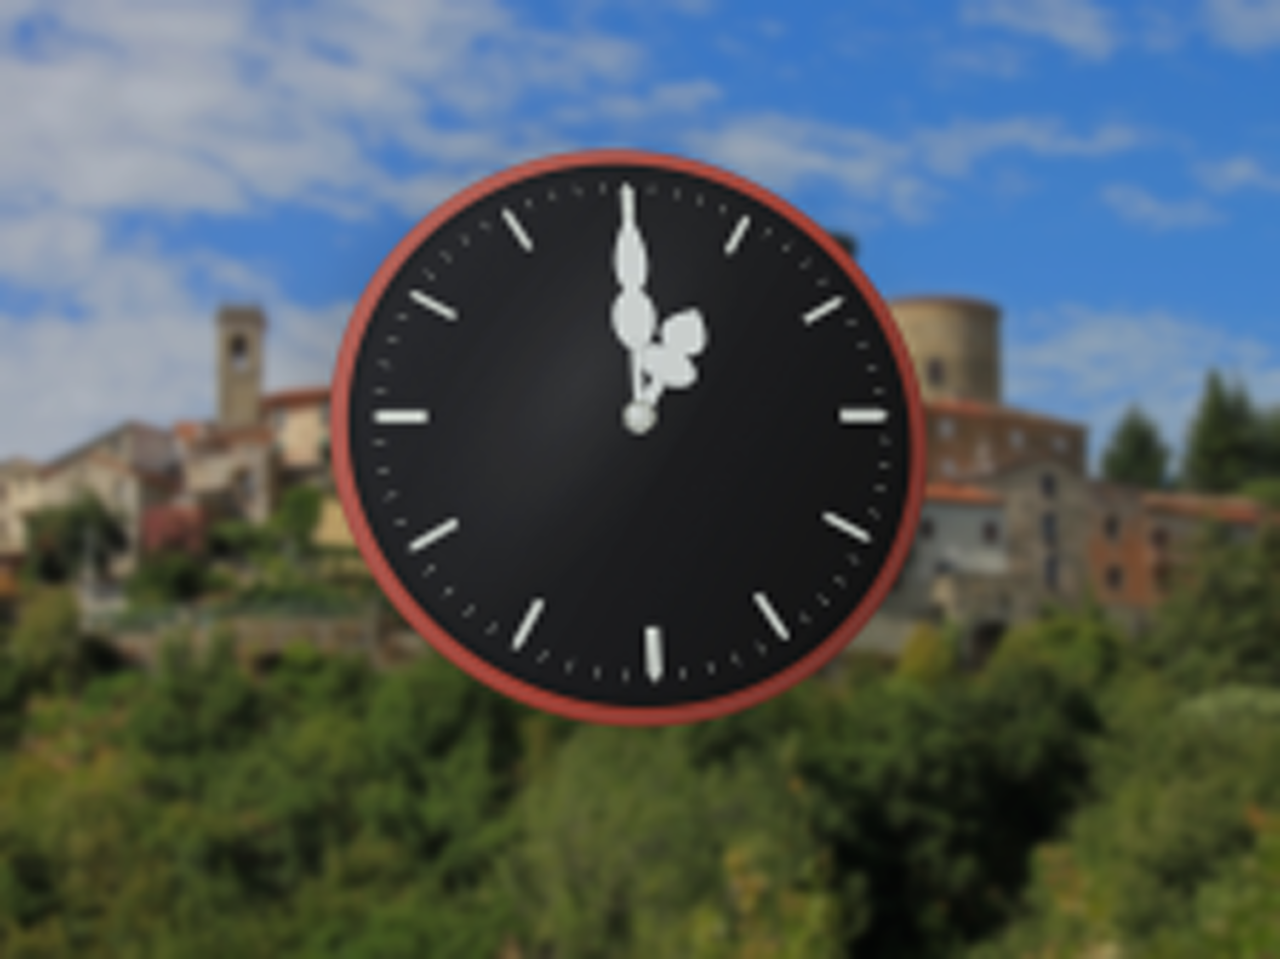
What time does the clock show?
1:00
